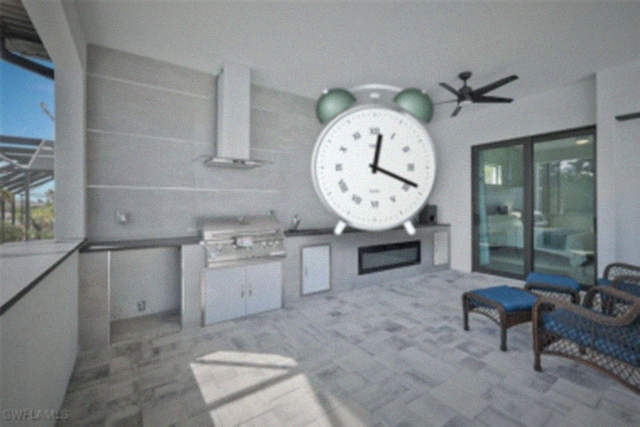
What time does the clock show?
12:19
